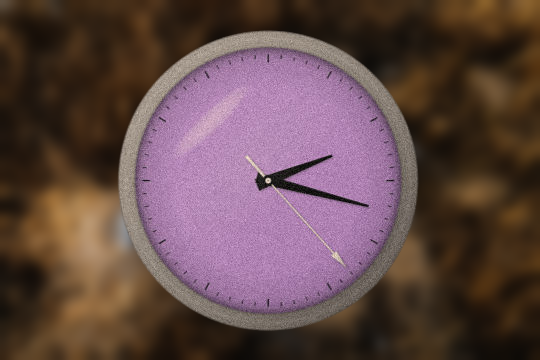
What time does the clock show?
2:17:23
